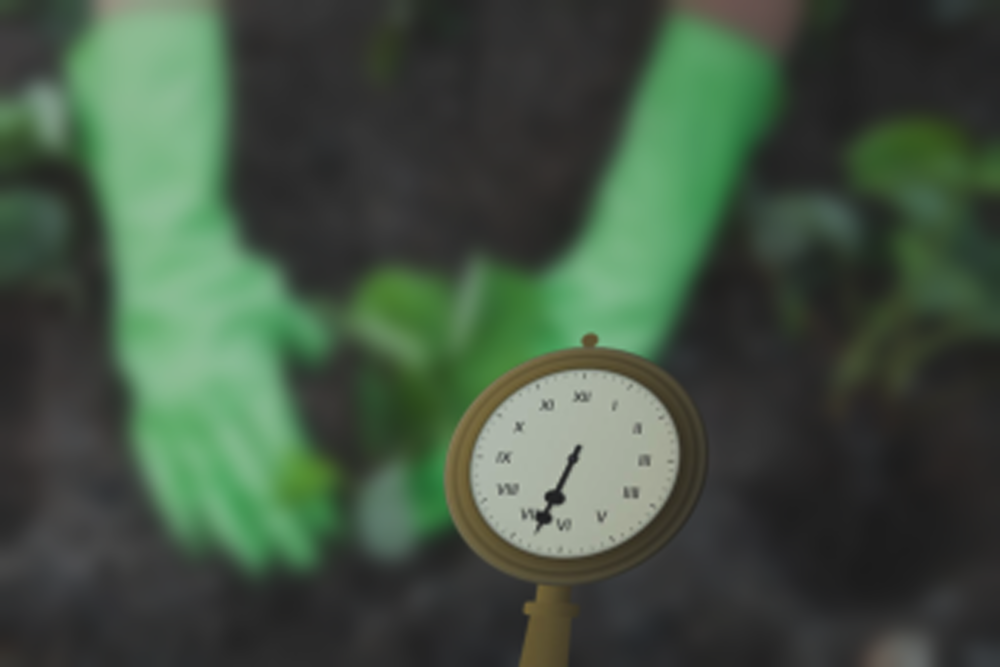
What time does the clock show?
6:33
